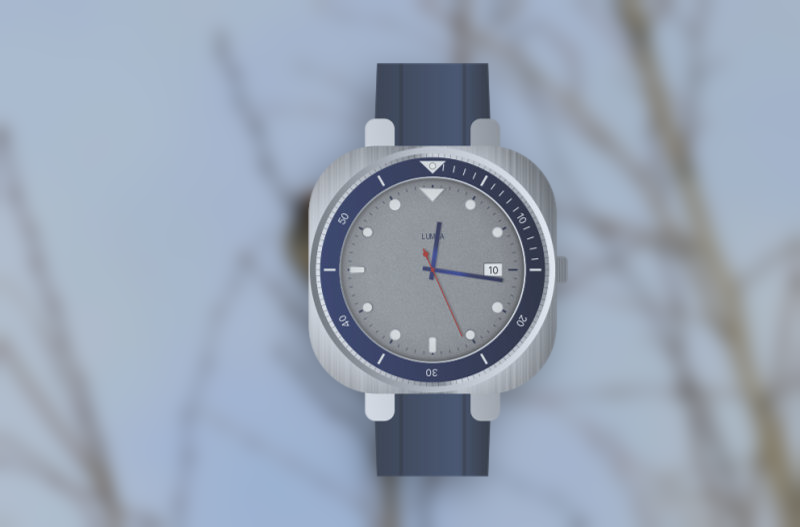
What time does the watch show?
12:16:26
